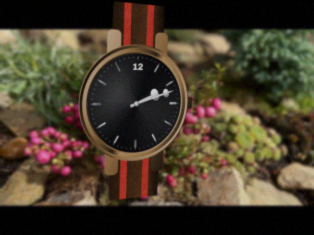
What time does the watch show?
2:12
